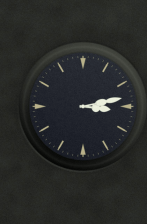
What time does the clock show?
3:13
